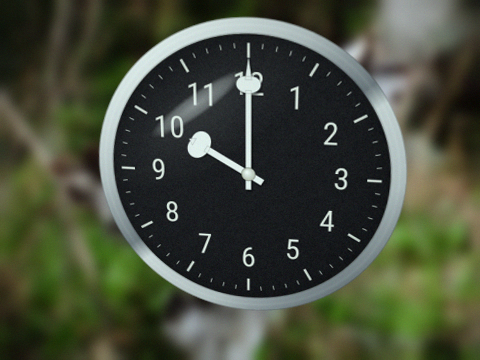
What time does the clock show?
10:00
